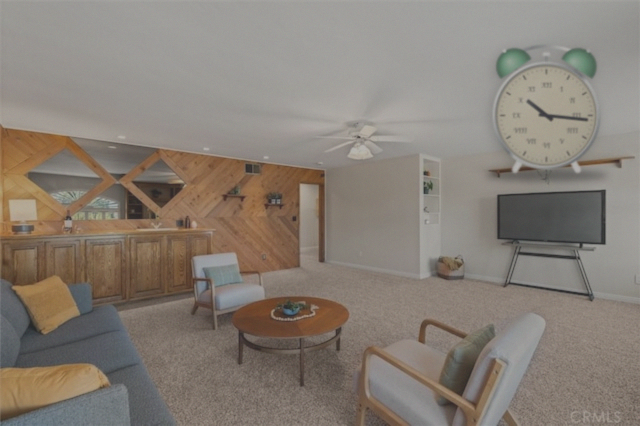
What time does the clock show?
10:16
